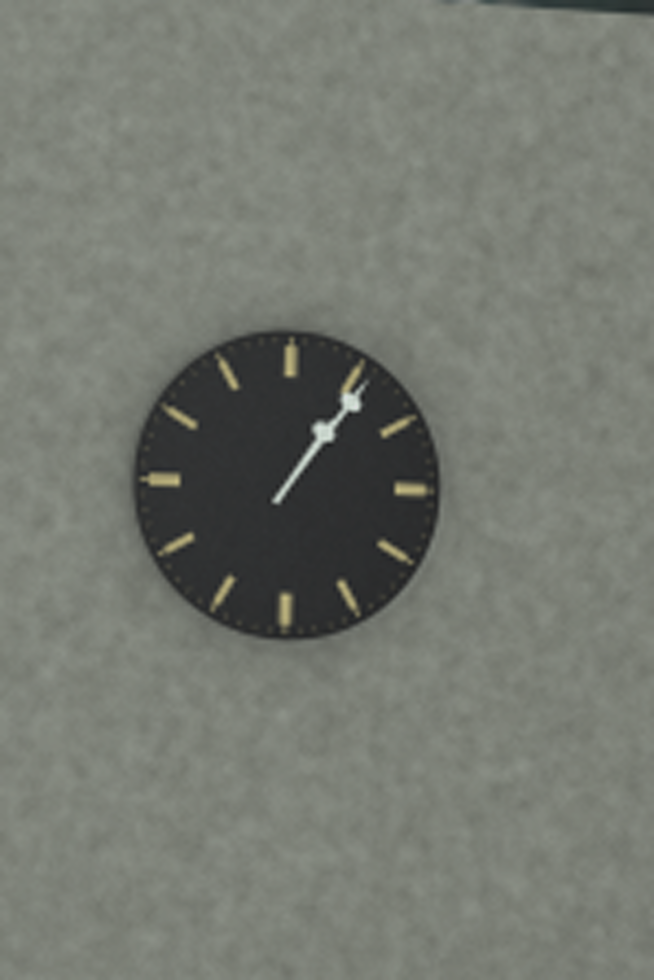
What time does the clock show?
1:06
